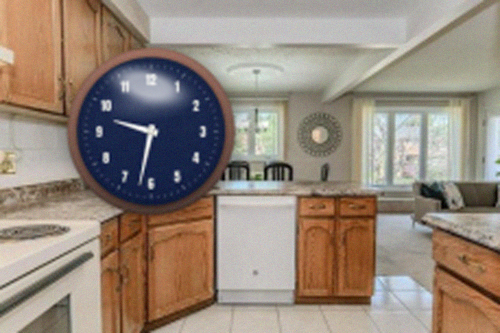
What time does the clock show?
9:32
